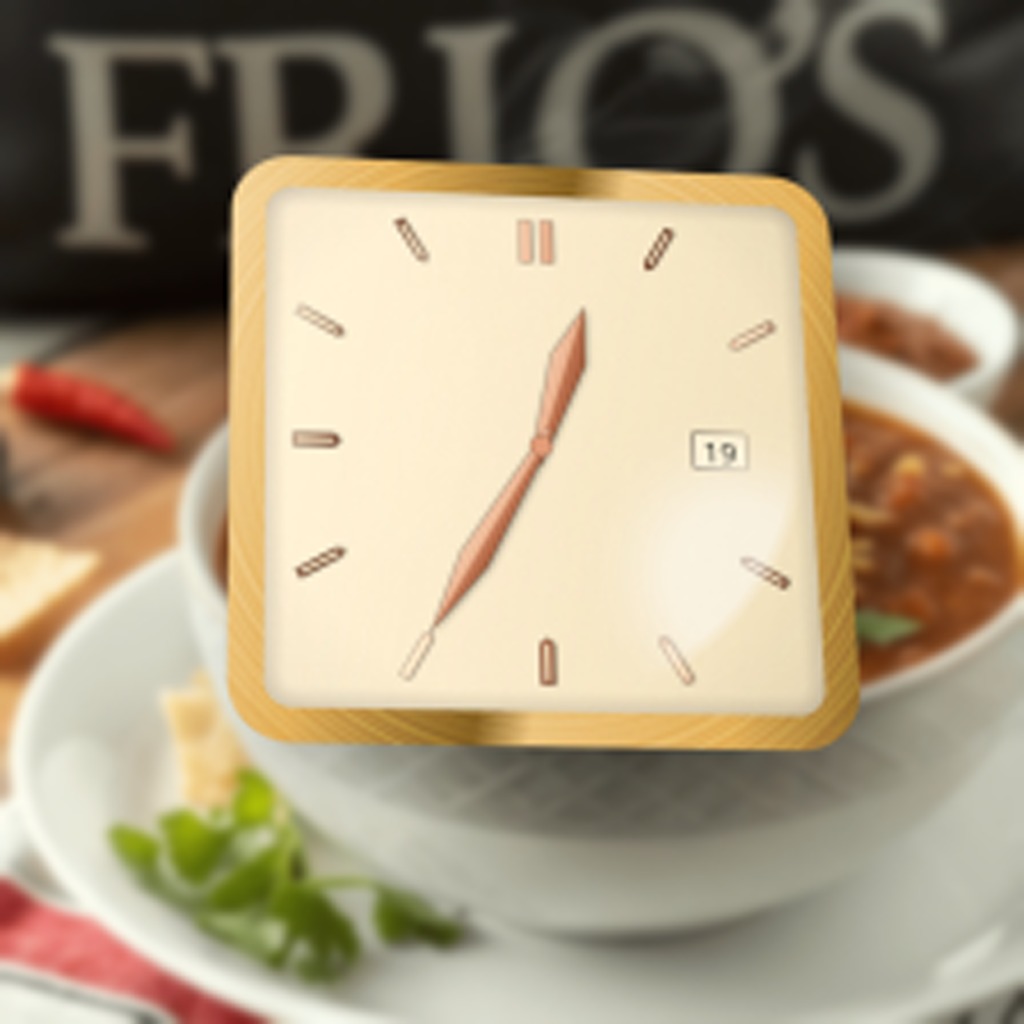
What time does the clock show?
12:35
